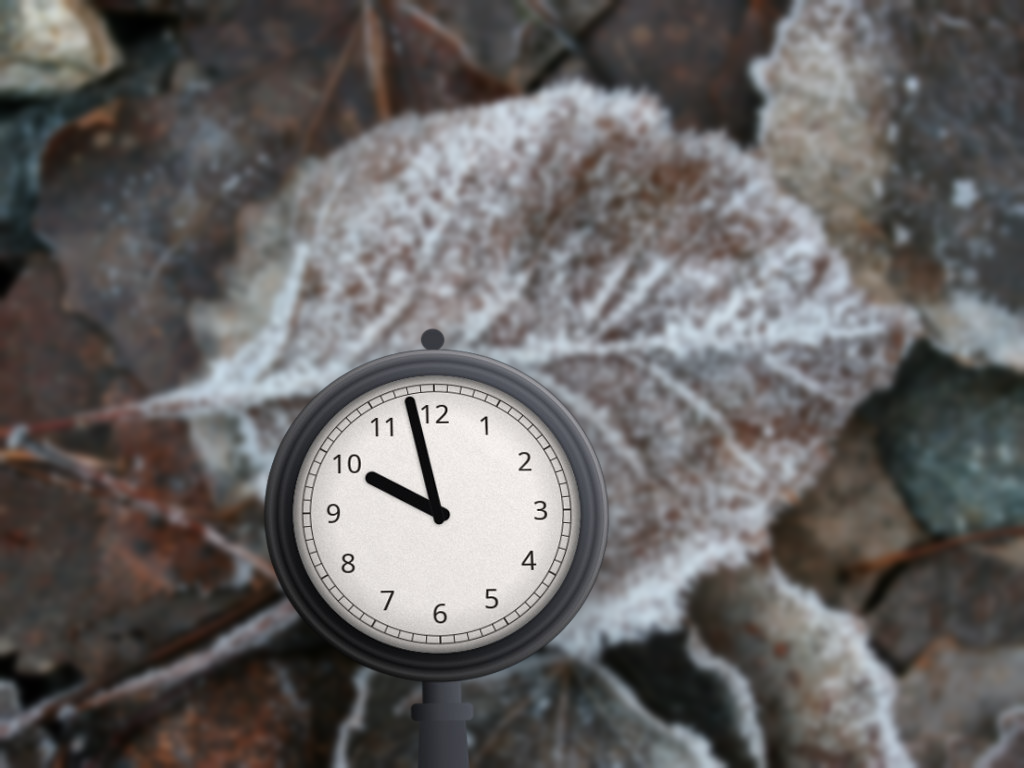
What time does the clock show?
9:58
